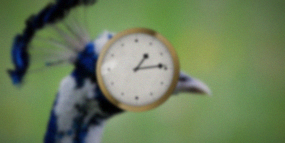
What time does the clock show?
1:14
